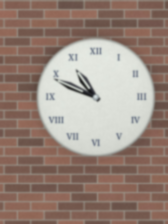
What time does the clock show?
10:49
